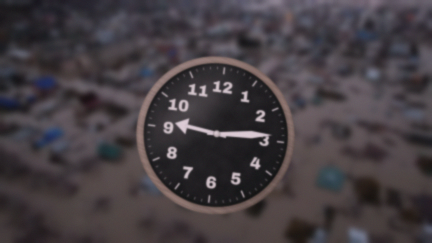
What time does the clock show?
9:14
